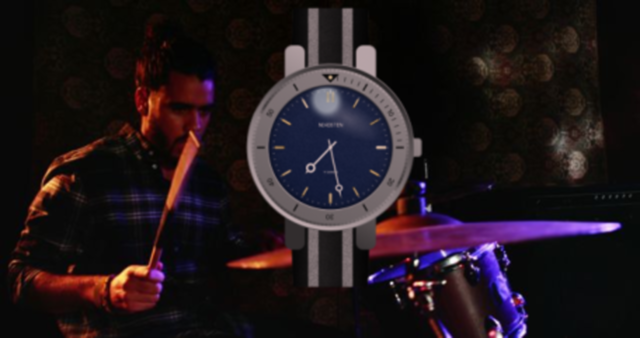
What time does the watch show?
7:28
